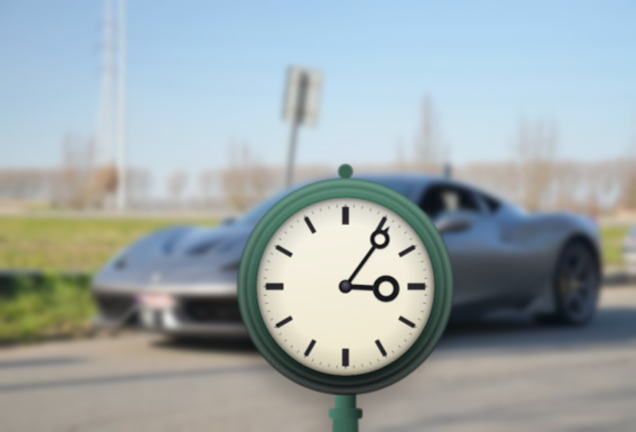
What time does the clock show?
3:06
